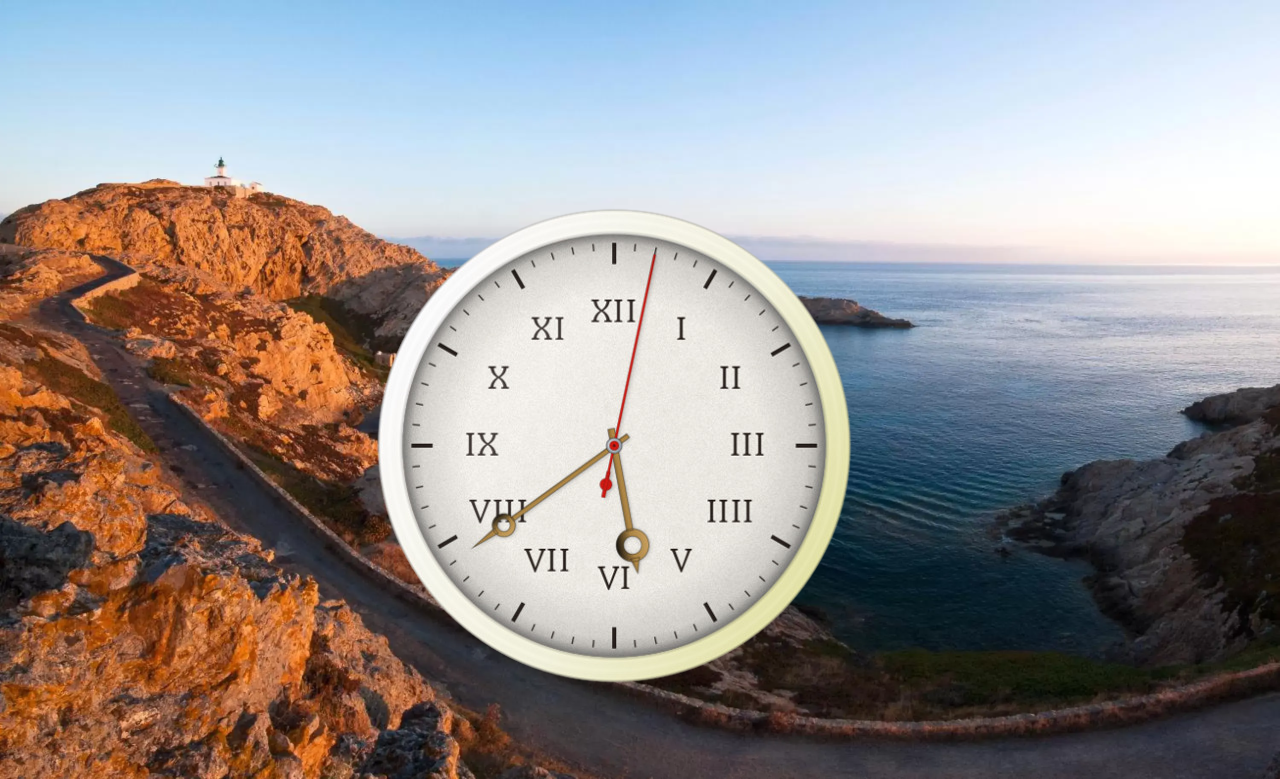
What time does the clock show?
5:39:02
